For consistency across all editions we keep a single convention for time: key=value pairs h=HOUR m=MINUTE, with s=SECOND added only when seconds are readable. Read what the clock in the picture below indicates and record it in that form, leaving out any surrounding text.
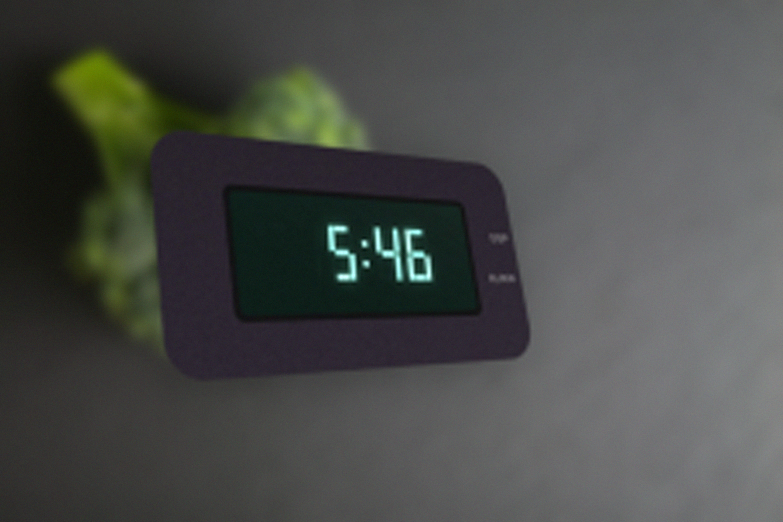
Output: h=5 m=46
